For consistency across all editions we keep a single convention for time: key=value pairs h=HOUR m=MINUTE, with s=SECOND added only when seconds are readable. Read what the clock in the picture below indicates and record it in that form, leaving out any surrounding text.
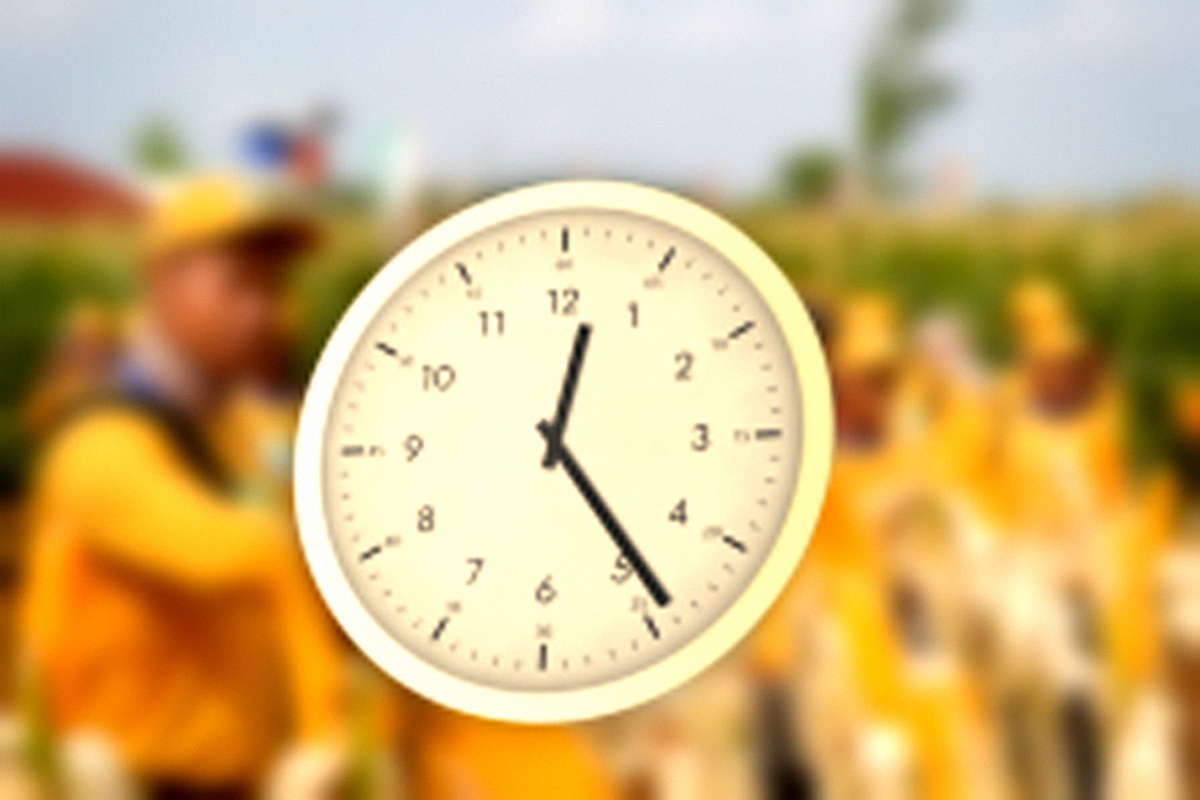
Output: h=12 m=24
